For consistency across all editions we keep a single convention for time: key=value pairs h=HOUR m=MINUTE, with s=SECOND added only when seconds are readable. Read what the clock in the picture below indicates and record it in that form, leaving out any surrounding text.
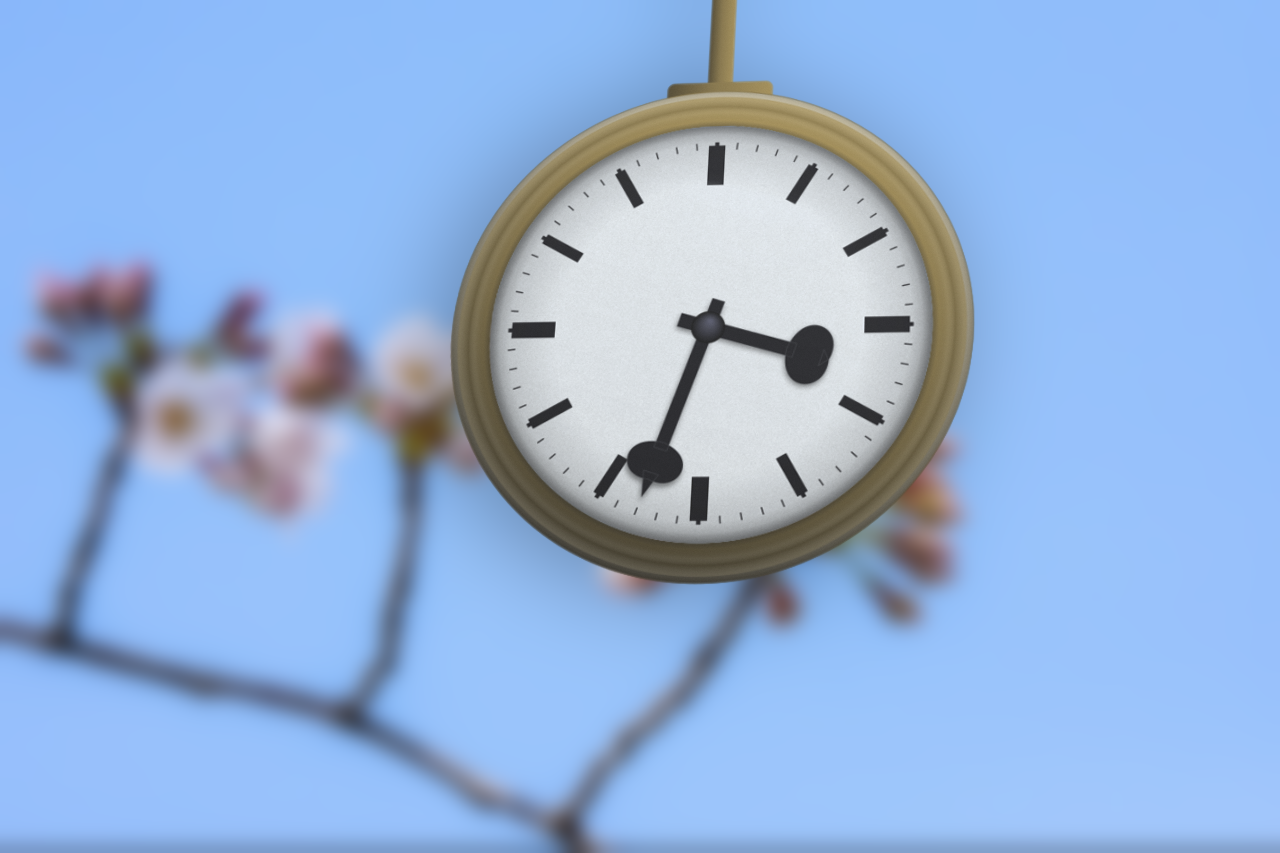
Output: h=3 m=33
